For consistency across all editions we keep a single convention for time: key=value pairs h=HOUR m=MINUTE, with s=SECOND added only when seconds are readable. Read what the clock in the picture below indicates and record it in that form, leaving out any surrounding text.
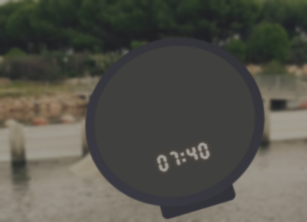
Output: h=7 m=40
